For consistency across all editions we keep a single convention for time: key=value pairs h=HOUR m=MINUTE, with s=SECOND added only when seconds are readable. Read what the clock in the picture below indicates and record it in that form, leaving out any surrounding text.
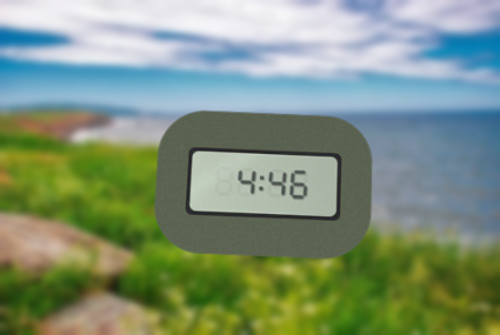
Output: h=4 m=46
